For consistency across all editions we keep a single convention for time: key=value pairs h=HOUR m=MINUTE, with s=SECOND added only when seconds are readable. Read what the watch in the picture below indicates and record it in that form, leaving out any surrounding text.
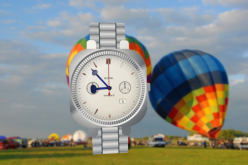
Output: h=8 m=53
